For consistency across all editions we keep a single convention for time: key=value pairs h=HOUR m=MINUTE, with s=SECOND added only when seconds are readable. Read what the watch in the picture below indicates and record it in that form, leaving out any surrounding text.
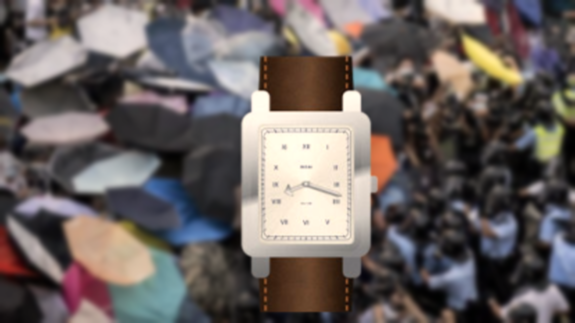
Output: h=8 m=18
